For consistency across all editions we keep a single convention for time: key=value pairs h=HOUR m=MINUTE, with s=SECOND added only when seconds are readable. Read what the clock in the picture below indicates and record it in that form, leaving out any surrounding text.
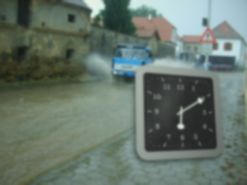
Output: h=6 m=10
